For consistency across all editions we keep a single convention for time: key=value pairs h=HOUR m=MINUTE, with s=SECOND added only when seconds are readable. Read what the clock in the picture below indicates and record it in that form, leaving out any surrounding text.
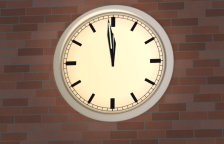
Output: h=11 m=59
